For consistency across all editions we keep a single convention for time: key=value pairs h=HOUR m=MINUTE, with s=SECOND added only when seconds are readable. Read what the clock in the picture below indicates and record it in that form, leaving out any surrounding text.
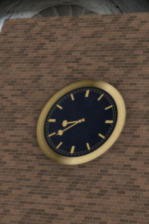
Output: h=8 m=39
